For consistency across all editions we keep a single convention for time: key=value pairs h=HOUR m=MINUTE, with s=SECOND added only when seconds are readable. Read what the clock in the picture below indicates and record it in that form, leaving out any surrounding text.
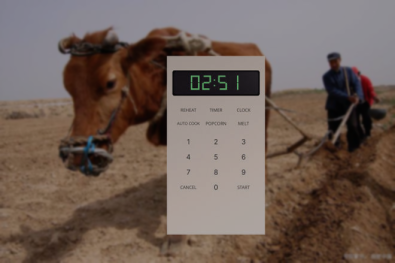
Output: h=2 m=51
